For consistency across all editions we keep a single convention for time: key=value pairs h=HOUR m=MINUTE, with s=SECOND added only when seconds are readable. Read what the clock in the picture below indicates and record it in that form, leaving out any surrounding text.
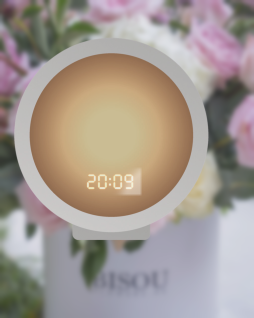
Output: h=20 m=9
